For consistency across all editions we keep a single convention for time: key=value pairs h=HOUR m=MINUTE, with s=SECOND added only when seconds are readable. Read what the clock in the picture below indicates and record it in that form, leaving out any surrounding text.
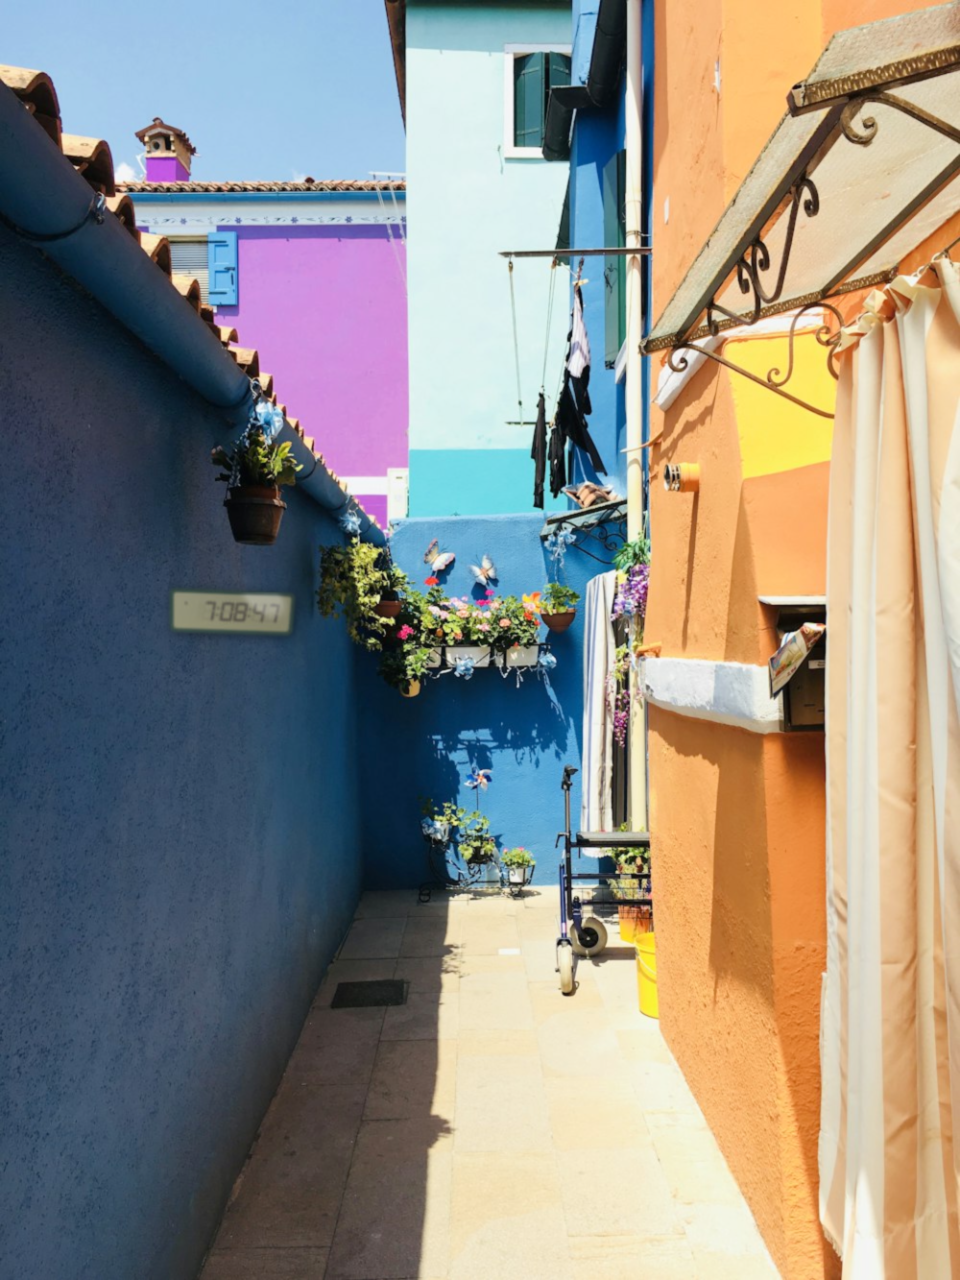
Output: h=7 m=8 s=47
